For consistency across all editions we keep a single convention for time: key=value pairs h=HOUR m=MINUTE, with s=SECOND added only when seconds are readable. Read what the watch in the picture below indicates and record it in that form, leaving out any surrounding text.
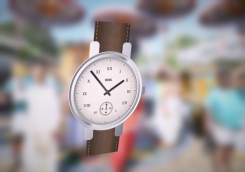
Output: h=1 m=53
